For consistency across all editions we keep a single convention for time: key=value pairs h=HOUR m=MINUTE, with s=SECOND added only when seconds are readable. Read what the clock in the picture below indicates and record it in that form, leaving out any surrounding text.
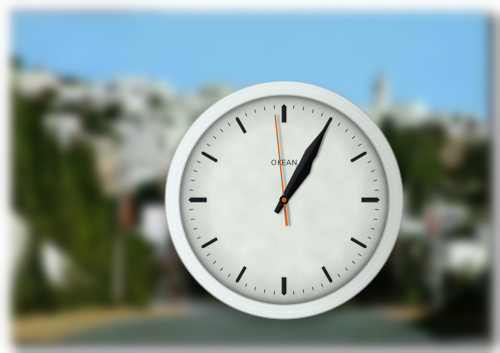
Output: h=1 m=4 s=59
